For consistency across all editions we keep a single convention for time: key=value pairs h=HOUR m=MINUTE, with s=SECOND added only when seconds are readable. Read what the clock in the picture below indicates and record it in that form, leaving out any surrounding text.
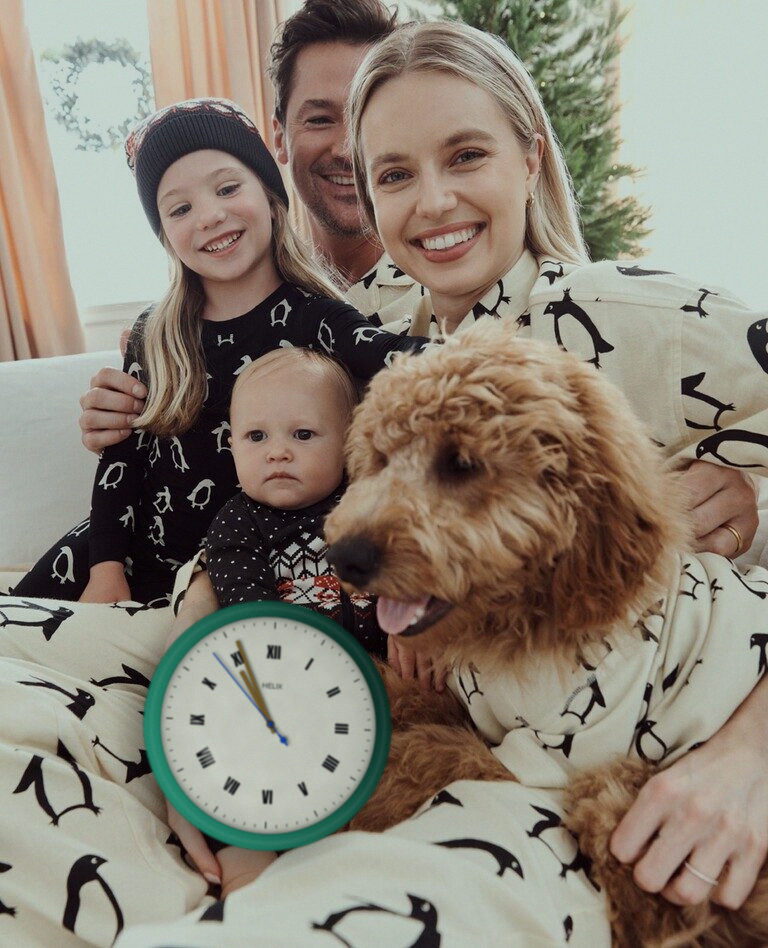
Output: h=10 m=55 s=53
